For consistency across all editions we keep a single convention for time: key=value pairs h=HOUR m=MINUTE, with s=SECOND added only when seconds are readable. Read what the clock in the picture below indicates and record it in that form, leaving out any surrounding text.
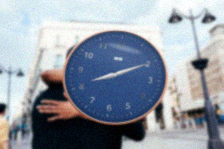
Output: h=8 m=10
